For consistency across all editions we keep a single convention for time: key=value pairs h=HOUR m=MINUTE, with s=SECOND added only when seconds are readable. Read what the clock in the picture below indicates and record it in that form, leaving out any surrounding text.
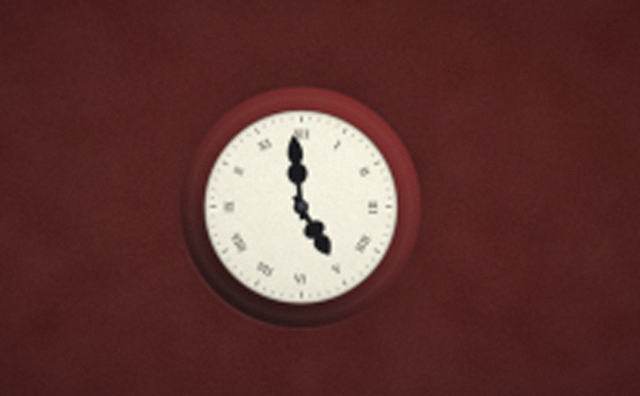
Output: h=4 m=59
